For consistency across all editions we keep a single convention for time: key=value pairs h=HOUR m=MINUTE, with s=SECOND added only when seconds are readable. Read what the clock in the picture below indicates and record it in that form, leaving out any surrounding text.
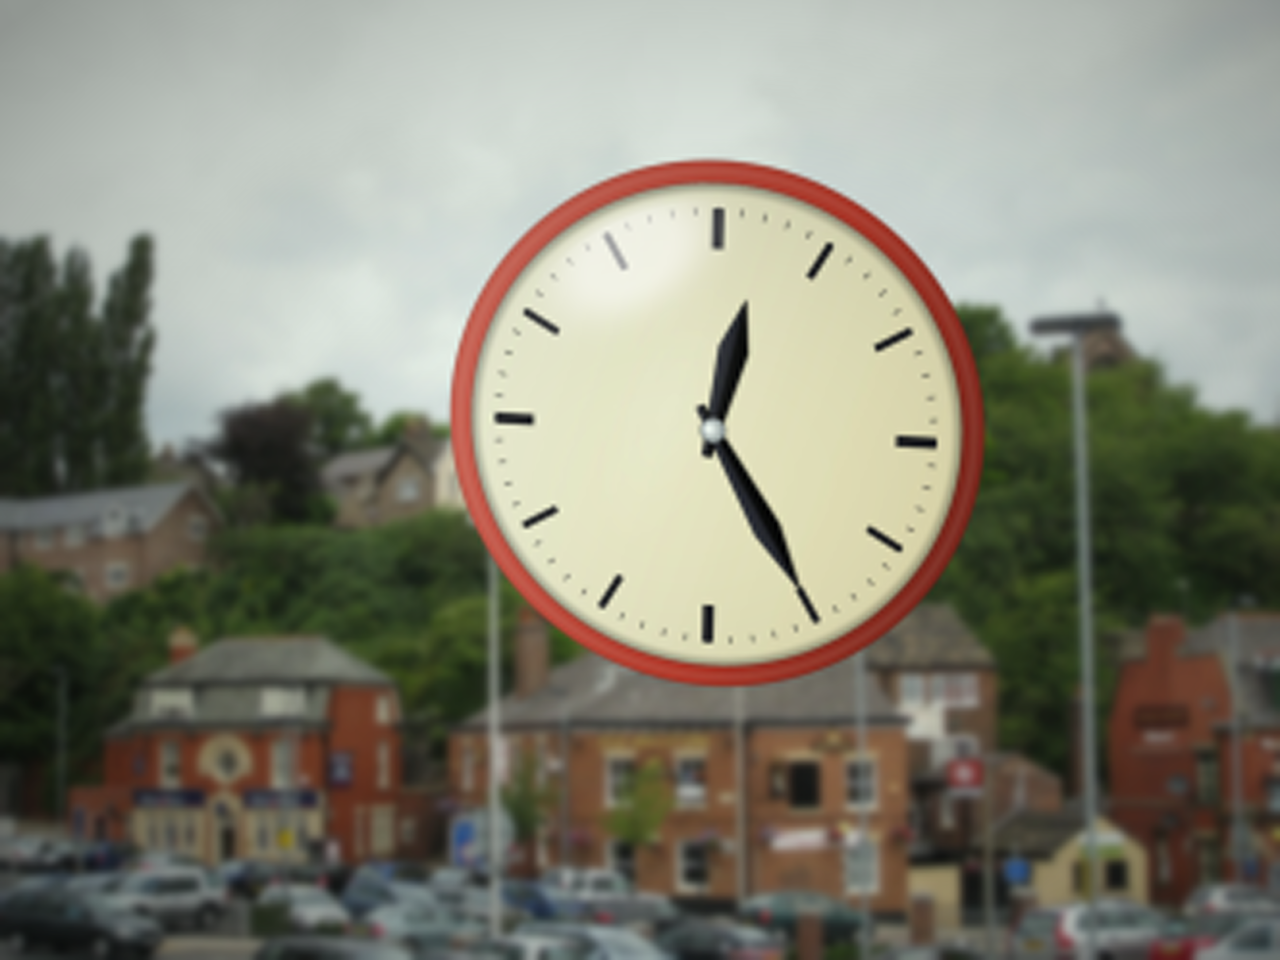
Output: h=12 m=25
